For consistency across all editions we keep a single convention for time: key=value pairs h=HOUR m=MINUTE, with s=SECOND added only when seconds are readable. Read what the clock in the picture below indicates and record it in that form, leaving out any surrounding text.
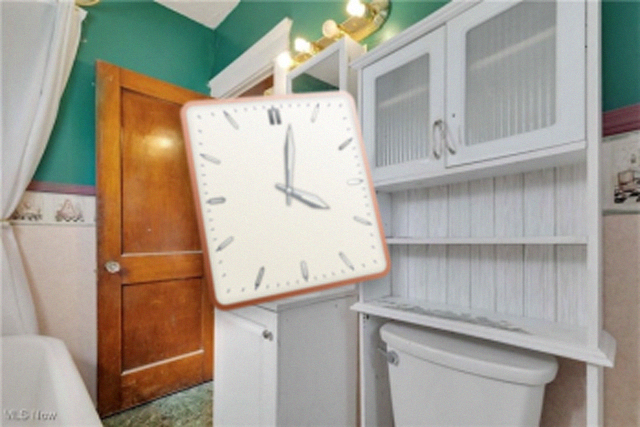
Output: h=4 m=2
